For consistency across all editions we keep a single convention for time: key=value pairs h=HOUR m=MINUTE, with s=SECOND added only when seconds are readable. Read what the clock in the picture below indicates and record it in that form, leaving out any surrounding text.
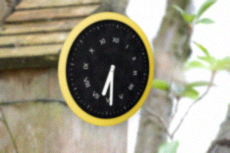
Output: h=6 m=29
